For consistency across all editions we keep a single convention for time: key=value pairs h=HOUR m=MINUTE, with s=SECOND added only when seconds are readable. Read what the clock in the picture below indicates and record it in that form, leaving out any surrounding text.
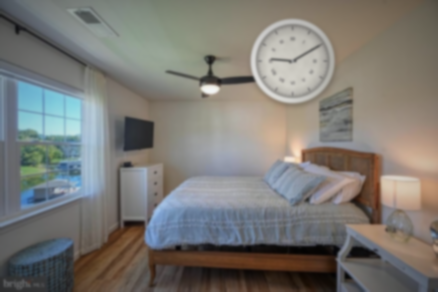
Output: h=9 m=10
